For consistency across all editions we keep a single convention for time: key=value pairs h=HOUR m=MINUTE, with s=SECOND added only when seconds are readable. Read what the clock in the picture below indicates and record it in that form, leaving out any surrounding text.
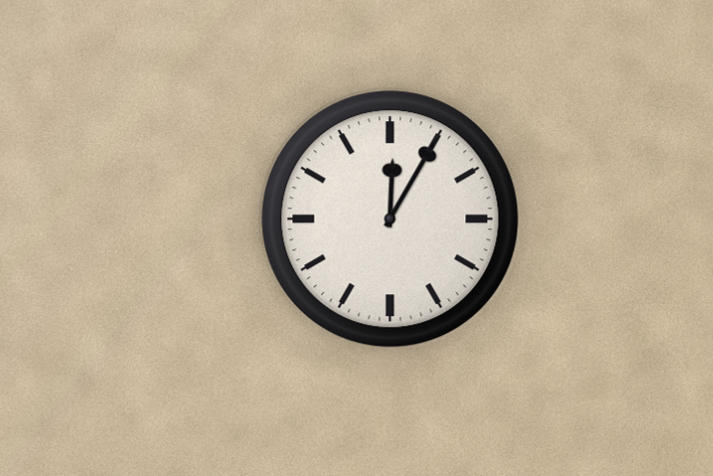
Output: h=12 m=5
